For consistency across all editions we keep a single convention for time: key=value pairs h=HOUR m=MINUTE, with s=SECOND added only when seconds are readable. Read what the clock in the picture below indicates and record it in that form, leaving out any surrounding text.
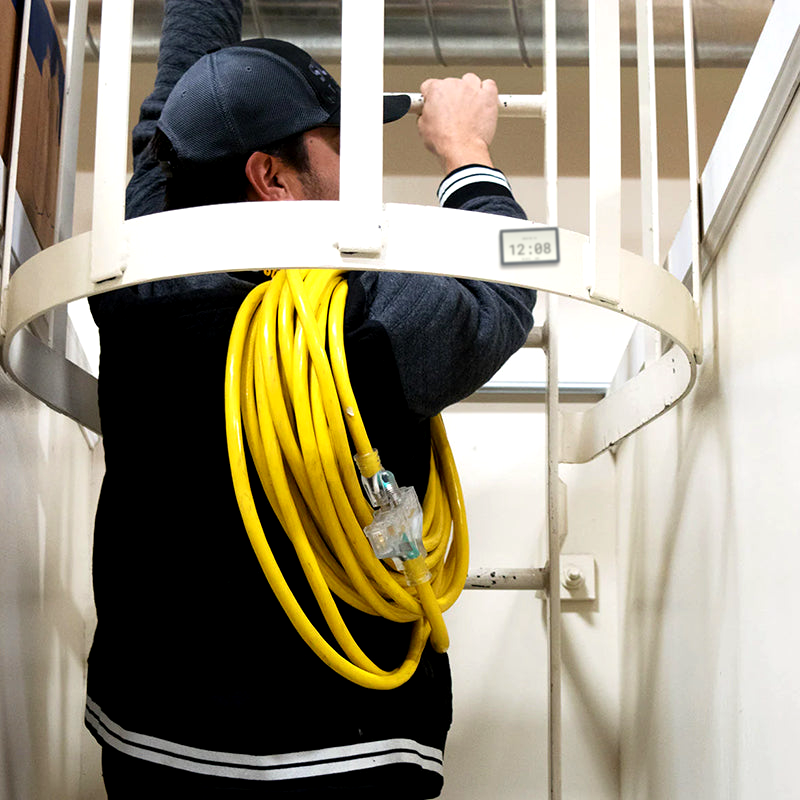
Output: h=12 m=8
